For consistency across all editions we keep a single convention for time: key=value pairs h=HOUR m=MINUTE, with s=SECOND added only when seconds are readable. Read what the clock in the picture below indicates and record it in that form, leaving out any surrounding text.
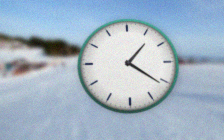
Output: h=1 m=21
